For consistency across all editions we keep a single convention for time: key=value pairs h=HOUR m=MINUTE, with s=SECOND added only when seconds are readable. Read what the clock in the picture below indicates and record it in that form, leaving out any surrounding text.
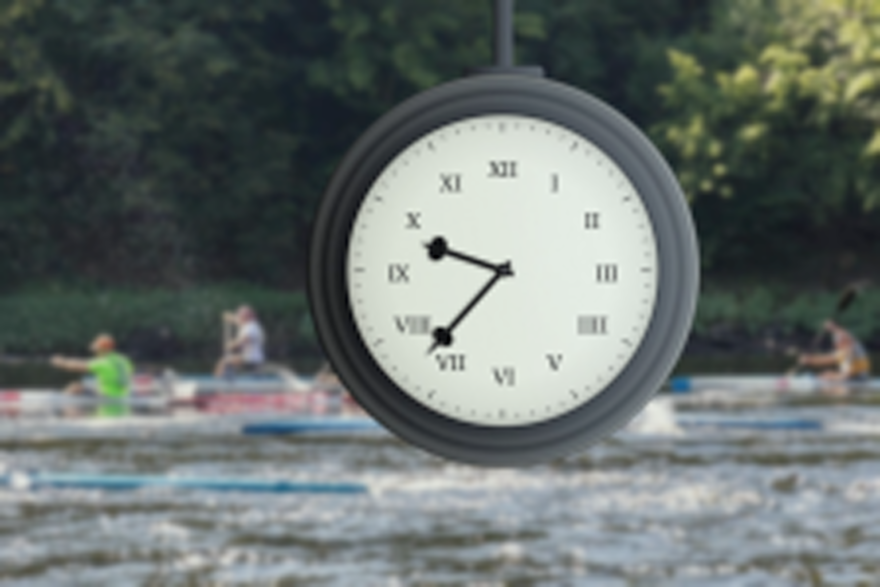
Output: h=9 m=37
